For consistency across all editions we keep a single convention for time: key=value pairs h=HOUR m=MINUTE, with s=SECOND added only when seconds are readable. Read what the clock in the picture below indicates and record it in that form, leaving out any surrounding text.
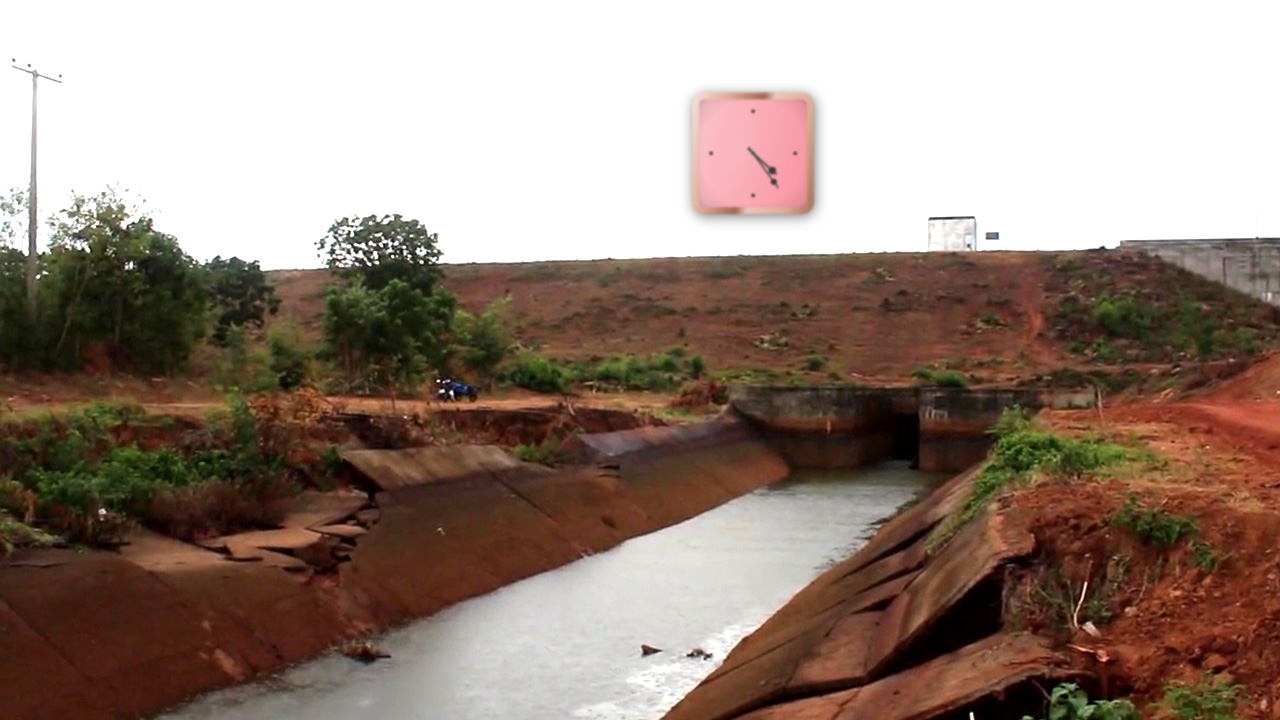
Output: h=4 m=24
